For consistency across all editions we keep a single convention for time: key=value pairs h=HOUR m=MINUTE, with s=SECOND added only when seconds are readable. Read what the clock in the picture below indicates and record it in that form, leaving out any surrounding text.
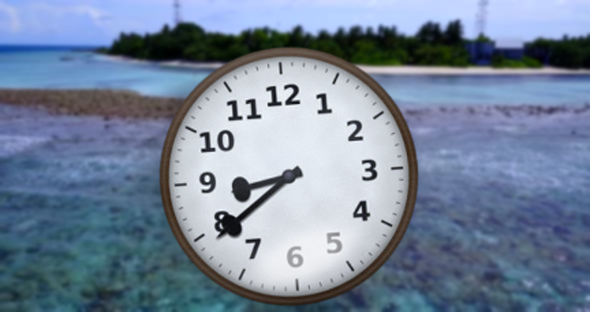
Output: h=8 m=39
